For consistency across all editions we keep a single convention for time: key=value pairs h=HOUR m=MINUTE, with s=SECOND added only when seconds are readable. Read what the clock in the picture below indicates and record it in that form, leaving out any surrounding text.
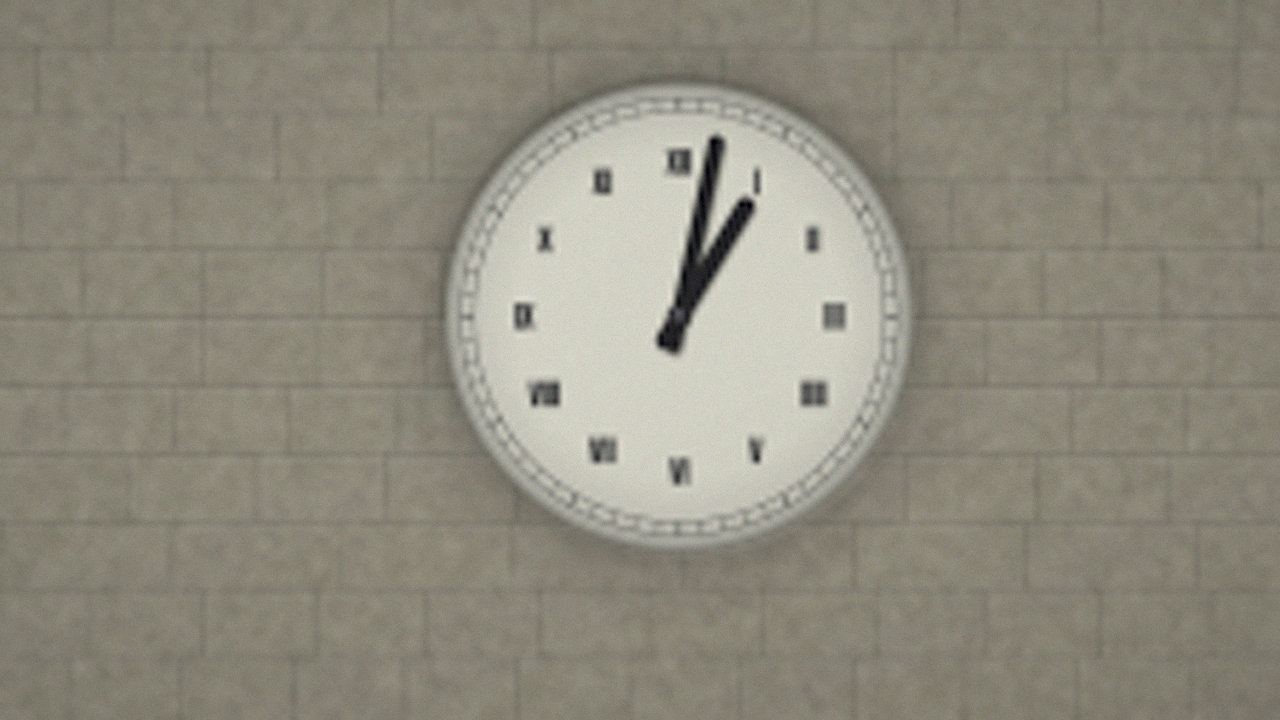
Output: h=1 m=2
